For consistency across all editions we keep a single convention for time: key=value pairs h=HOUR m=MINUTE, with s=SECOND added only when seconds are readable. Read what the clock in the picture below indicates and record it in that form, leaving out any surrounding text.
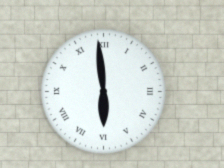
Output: h=5 m=59
